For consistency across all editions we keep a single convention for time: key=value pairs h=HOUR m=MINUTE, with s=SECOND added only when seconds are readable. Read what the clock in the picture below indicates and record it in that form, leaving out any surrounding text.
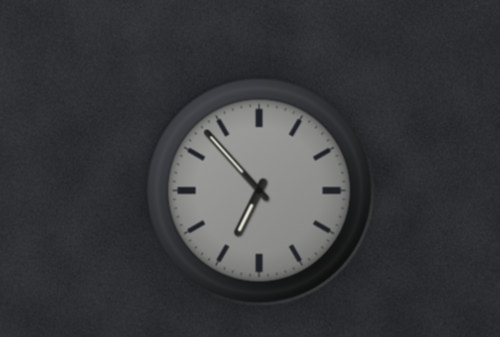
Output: h=6 m=53
